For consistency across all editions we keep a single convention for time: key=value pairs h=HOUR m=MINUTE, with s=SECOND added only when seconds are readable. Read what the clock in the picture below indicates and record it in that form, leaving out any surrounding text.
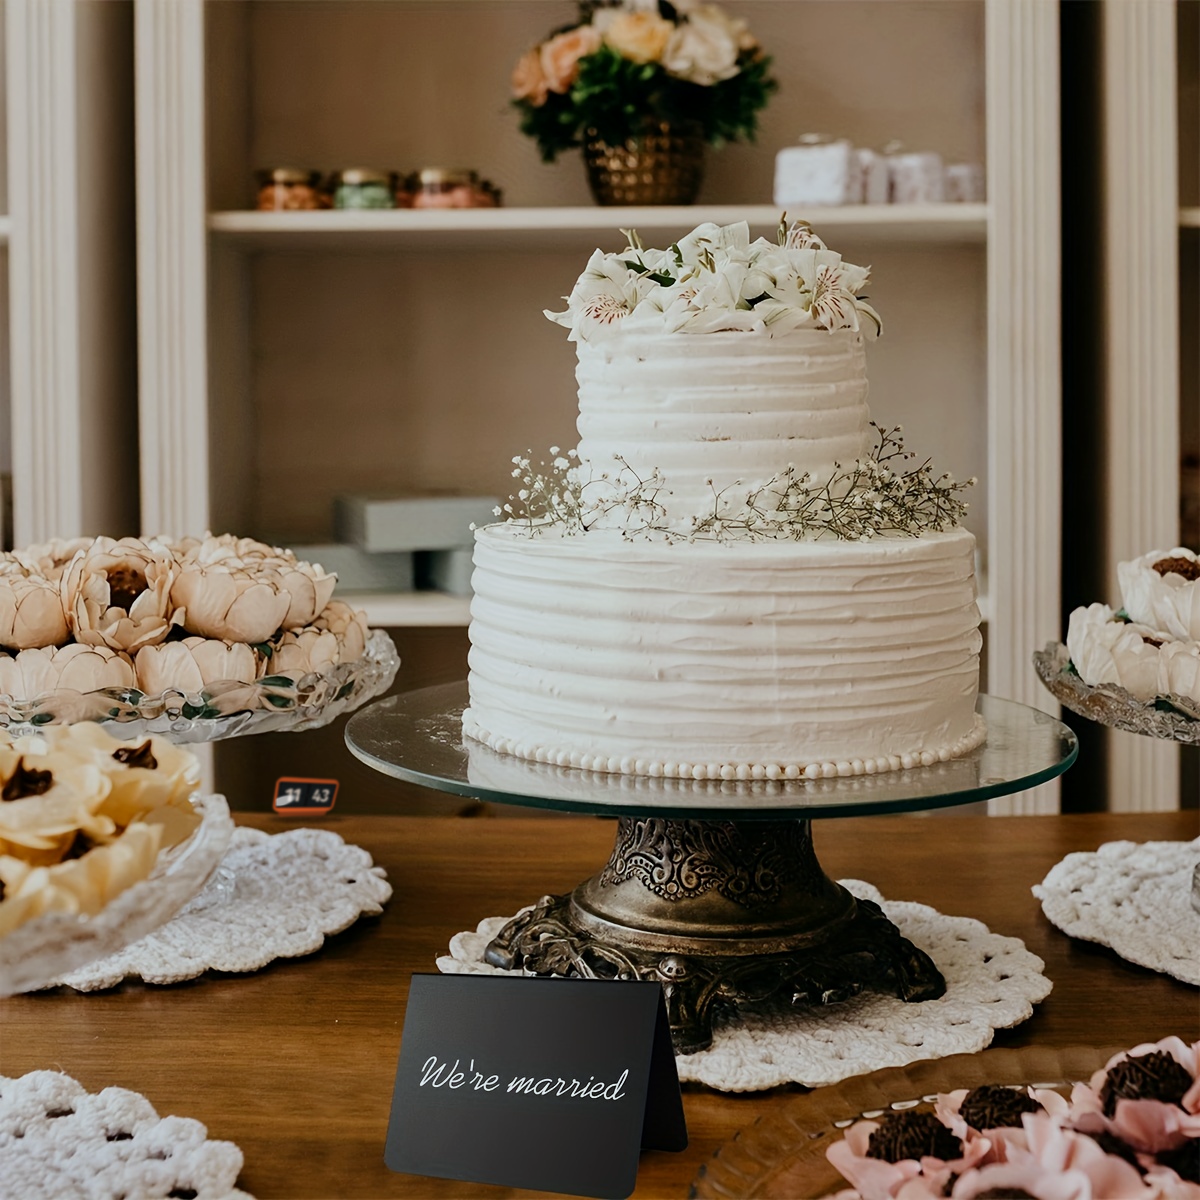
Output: h=11 m=43
